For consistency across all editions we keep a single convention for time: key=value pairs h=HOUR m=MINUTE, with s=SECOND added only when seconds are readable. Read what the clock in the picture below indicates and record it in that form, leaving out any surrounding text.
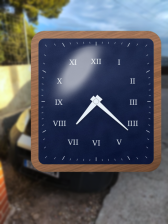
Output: h=7 m=22
